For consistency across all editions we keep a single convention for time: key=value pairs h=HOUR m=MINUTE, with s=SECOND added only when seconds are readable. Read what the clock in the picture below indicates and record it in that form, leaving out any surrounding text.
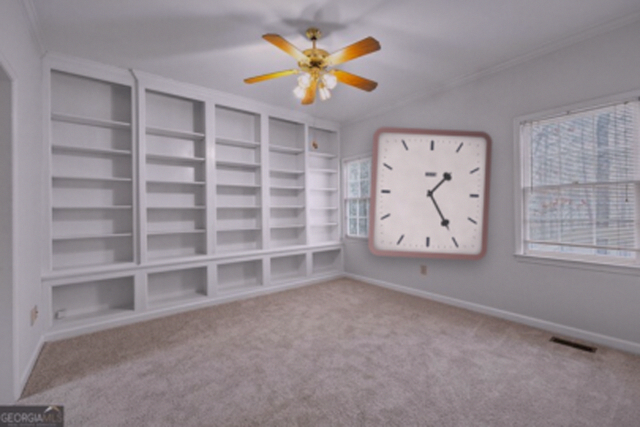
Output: h=1 m=25
